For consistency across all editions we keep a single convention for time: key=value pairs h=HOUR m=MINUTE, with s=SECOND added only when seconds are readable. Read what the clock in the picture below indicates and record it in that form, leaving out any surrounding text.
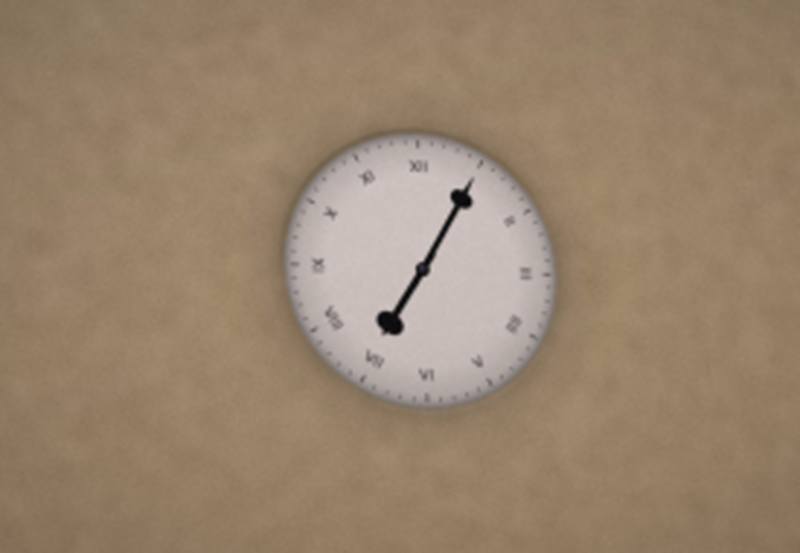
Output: h=7 m=5
